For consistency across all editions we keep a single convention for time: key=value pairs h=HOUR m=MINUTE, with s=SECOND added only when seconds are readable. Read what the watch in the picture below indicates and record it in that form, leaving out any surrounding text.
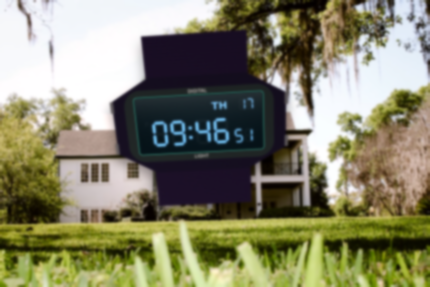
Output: h=9 m=46 s=51
